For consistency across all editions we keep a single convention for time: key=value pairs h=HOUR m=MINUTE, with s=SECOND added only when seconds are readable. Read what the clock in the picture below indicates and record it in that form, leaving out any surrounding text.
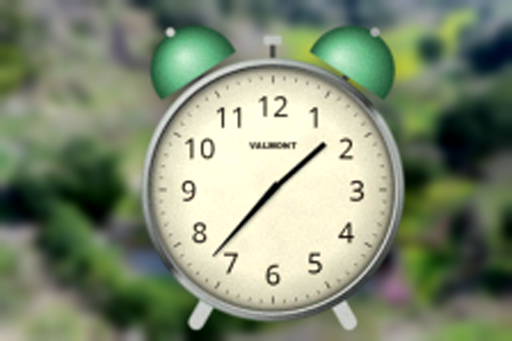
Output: h=1 m=37
